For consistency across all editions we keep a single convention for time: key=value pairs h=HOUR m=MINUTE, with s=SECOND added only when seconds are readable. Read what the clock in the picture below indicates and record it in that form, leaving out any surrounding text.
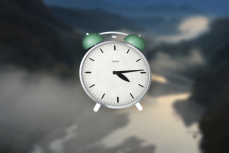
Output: h=4 m=14
